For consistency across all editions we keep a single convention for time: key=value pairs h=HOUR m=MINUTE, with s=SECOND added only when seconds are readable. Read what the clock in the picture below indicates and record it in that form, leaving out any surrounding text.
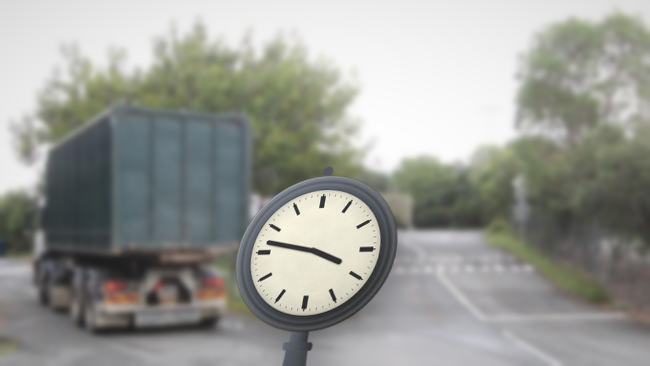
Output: h=3 m=47
